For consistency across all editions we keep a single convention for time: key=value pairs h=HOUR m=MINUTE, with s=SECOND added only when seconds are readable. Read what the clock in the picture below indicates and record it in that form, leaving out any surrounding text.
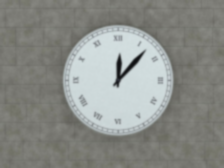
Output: h=12 m=7
